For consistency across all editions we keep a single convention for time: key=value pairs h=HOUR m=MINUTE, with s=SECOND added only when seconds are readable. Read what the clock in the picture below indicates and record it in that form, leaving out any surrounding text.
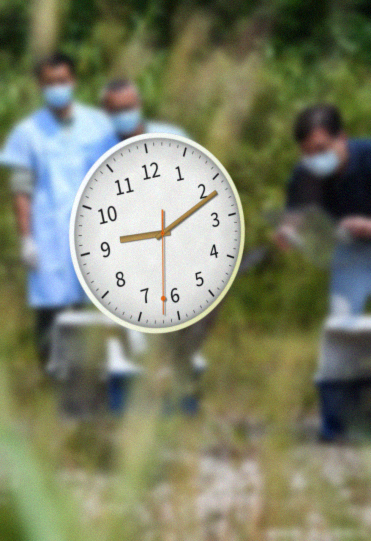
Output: h=9 m=11 s=32
